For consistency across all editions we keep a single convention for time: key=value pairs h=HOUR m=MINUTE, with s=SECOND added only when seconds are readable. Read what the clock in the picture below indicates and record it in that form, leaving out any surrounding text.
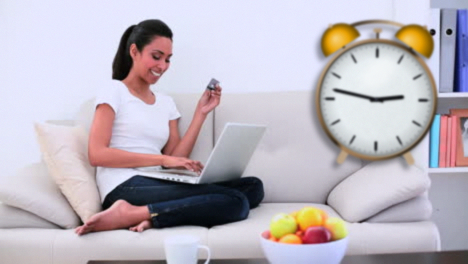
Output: h=2 m=47
